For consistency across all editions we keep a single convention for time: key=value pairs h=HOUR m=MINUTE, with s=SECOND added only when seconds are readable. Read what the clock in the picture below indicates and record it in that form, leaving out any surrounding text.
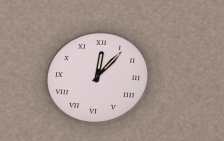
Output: h=12 m=6
